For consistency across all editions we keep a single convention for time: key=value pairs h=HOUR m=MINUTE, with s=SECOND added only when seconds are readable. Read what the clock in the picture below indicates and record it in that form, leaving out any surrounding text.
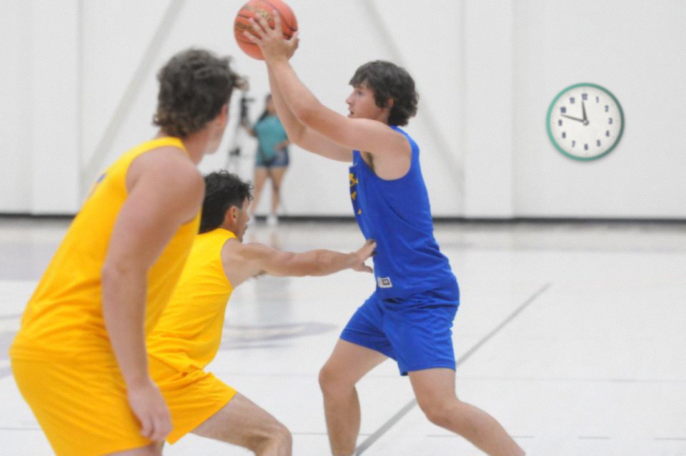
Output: h=11 m=48
